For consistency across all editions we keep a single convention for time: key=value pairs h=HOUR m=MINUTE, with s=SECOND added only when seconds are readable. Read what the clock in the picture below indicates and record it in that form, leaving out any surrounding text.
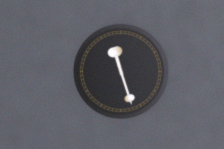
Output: h=11 m=27
